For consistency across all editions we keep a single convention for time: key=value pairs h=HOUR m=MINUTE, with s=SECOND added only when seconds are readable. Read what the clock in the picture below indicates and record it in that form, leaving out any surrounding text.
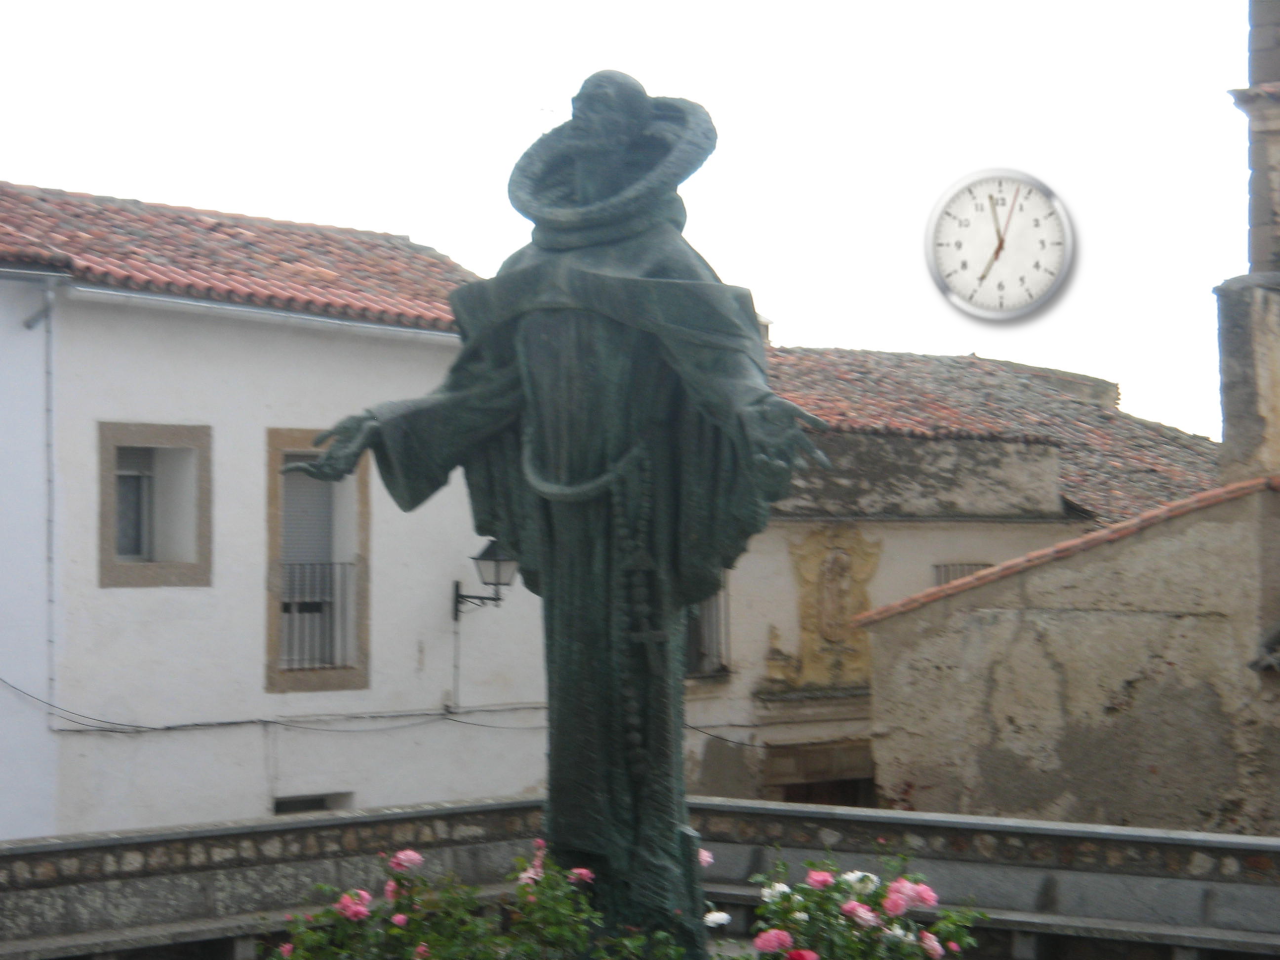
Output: h=6 m=58 s=3
